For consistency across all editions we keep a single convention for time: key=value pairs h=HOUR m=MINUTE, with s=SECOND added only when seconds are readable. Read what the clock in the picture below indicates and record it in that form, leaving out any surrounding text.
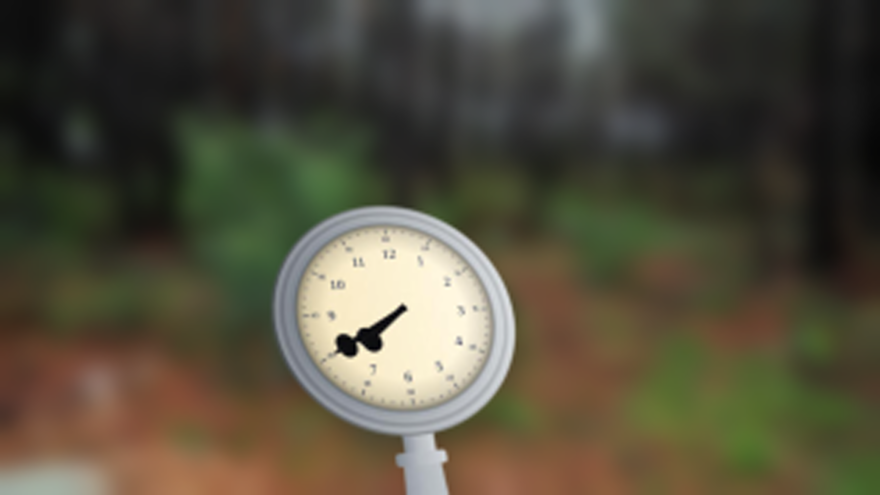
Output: h=7 m=40
